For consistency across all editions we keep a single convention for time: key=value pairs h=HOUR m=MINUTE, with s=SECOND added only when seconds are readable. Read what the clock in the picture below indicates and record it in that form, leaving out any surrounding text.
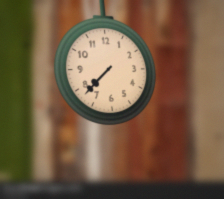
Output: h=7 m=38
